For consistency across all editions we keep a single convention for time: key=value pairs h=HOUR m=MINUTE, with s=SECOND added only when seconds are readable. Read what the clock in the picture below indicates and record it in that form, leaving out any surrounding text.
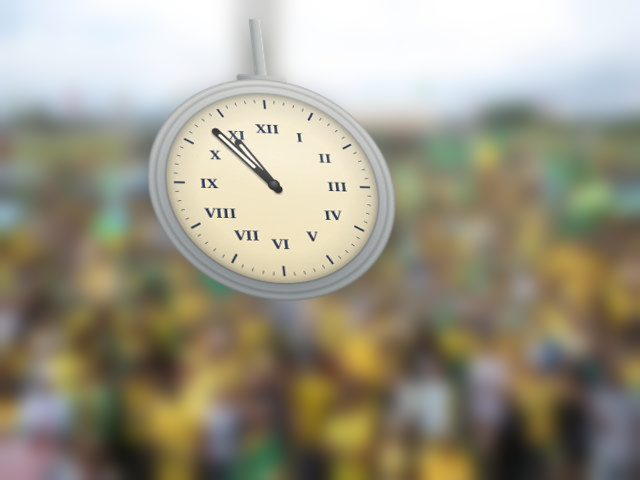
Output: h=10 m=53
